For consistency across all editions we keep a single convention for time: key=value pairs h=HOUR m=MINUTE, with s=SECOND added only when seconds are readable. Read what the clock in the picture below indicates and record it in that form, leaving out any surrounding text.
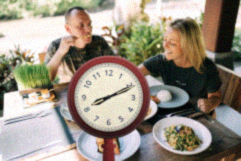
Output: h=8 m=11
